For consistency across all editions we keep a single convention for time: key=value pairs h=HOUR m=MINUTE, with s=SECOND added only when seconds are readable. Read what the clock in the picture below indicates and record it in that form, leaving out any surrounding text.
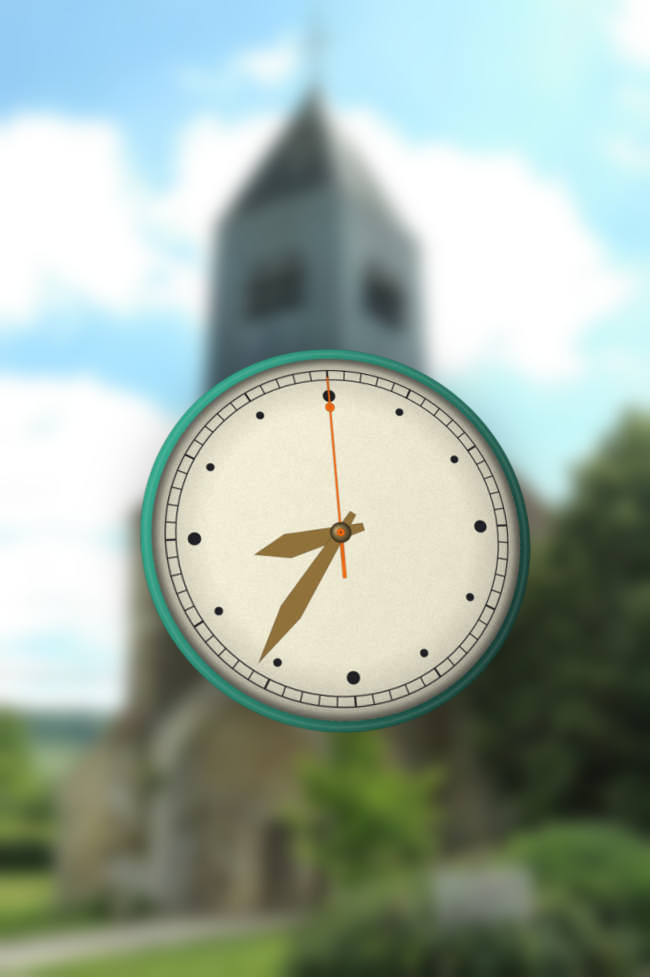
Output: h=8 m=36 s=0
